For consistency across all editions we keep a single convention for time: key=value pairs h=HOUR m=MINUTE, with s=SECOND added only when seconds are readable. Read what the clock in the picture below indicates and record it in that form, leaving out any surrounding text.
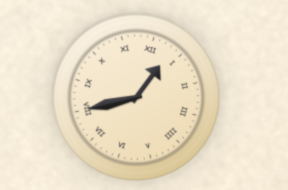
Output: h=12 m=40
